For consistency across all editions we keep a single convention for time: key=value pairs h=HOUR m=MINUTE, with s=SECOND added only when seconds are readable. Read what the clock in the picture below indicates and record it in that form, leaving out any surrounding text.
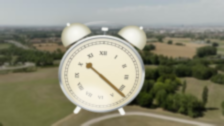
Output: h=10 m=22
